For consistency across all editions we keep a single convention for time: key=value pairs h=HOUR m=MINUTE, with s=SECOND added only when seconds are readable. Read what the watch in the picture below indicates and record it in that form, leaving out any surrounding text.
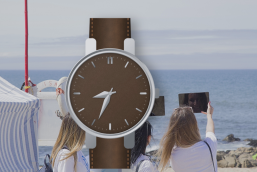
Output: h=8 m=34
